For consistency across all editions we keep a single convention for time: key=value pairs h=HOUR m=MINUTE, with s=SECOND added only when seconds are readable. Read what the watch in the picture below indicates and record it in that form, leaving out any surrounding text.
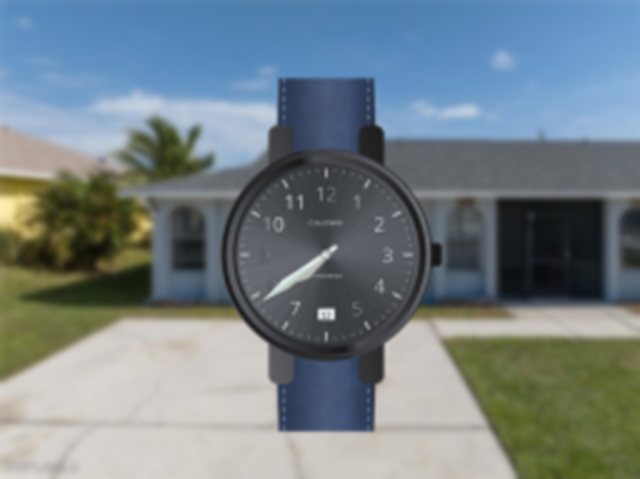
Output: h=7 m=39
